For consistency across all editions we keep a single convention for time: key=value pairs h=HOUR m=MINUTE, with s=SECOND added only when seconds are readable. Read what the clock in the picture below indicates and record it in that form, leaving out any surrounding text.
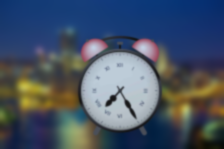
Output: h=7 m=25
